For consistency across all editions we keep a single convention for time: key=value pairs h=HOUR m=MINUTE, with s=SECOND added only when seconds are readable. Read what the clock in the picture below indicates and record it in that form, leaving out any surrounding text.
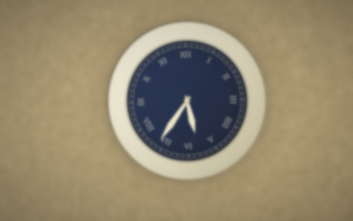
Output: h=5 m=36
